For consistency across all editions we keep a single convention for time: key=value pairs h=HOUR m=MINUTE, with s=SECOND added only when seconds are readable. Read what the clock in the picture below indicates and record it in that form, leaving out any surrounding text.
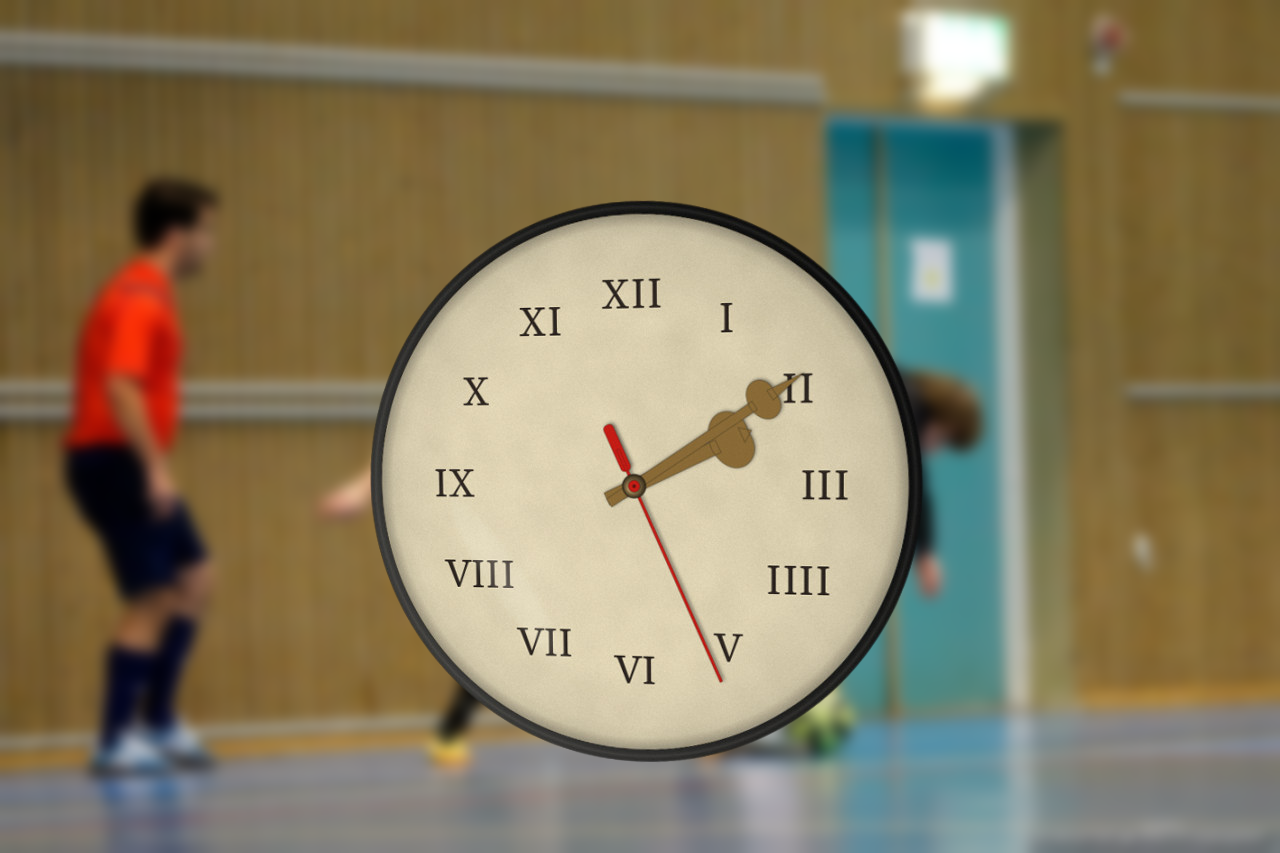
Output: h=2 m=9 s=26
